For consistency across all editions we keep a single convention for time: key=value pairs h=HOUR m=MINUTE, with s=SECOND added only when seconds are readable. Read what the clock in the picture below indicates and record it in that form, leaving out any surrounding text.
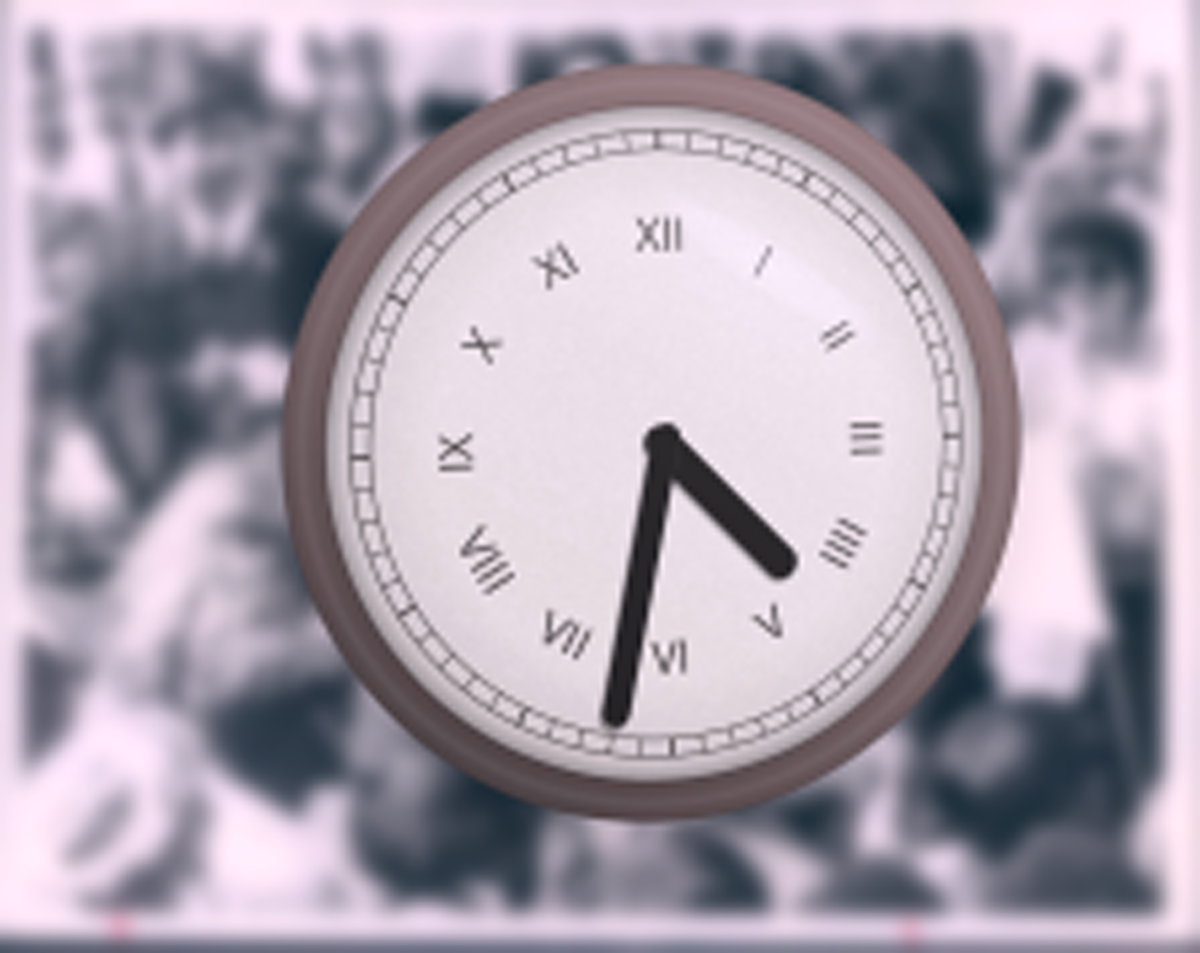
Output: h=4 m=32
